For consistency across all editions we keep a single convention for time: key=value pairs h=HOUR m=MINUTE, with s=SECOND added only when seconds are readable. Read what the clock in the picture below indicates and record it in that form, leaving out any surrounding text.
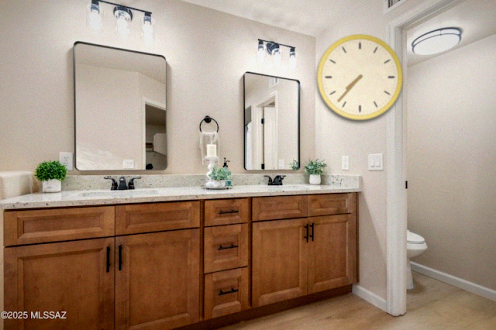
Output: h=7 m=37
